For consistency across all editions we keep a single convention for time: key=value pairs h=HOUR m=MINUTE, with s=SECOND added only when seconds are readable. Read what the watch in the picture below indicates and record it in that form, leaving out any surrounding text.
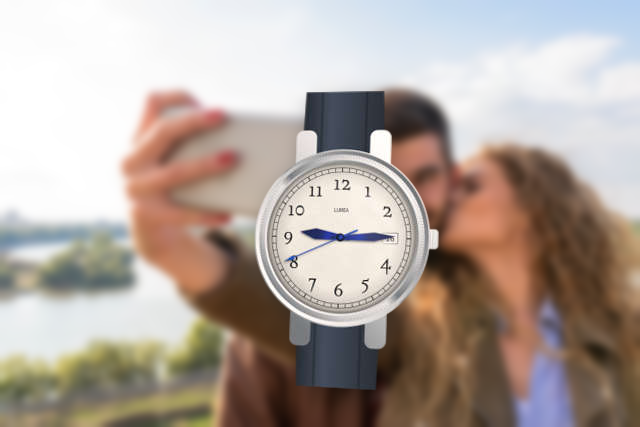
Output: h=9 m=14 s=41
